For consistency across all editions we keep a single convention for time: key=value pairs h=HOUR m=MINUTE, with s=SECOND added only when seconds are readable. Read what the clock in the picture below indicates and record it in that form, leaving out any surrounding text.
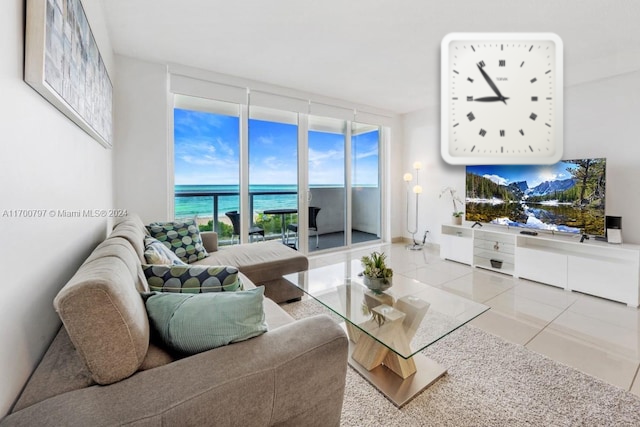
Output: h=8 m=54
